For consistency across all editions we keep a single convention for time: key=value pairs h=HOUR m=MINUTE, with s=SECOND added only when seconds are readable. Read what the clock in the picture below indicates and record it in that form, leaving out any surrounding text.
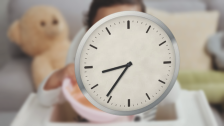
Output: h=8 m=36
